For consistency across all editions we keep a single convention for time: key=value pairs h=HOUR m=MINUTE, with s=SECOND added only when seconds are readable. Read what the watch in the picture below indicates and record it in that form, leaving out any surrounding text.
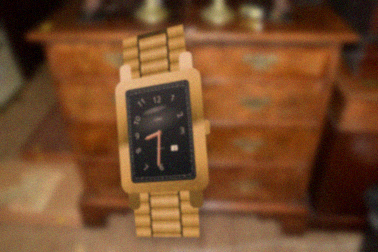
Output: h=8 m=31
